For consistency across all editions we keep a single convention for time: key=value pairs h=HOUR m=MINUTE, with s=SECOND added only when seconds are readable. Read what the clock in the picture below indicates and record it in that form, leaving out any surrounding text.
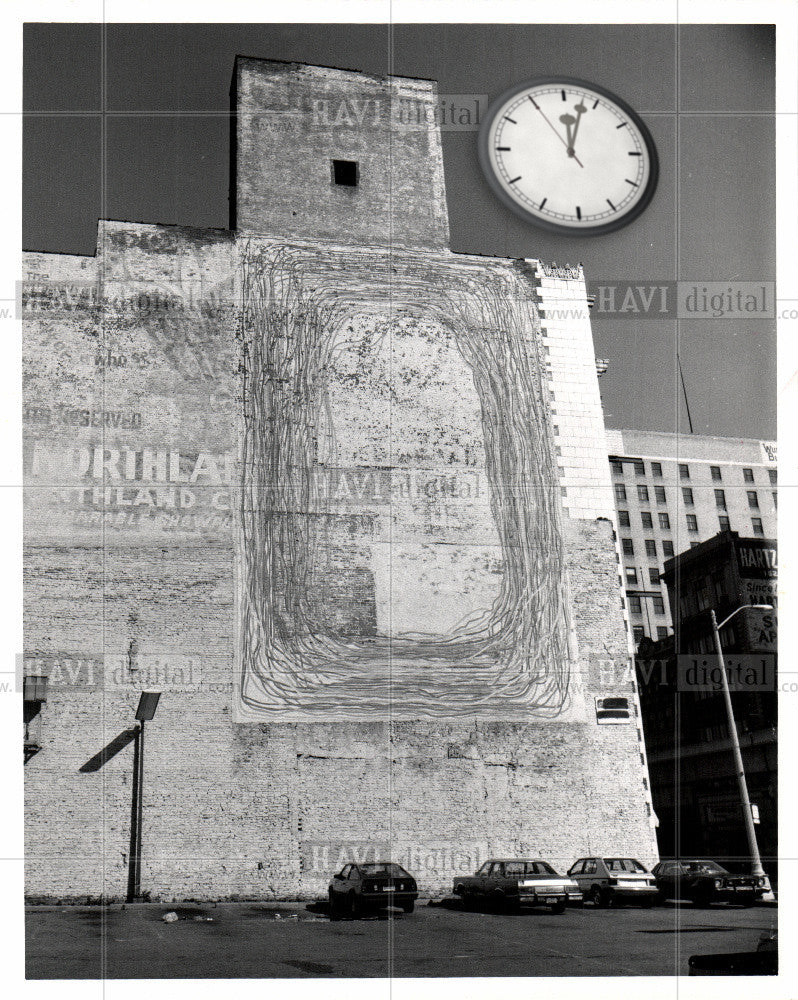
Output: h=12 m=2 s=55
